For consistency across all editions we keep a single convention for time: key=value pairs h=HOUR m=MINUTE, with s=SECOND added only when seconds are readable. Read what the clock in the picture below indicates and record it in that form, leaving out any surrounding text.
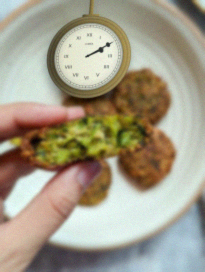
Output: h=2 m=10
